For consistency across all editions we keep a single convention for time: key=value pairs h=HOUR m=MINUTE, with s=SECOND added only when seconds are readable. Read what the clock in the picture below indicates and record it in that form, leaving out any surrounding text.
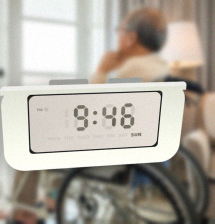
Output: h=9 m=46
